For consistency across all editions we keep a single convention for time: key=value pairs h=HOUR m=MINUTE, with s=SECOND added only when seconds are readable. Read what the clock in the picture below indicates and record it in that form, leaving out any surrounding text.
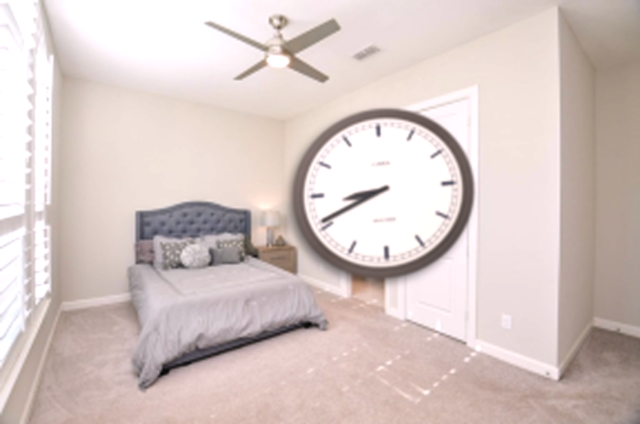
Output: h=8 m=41
